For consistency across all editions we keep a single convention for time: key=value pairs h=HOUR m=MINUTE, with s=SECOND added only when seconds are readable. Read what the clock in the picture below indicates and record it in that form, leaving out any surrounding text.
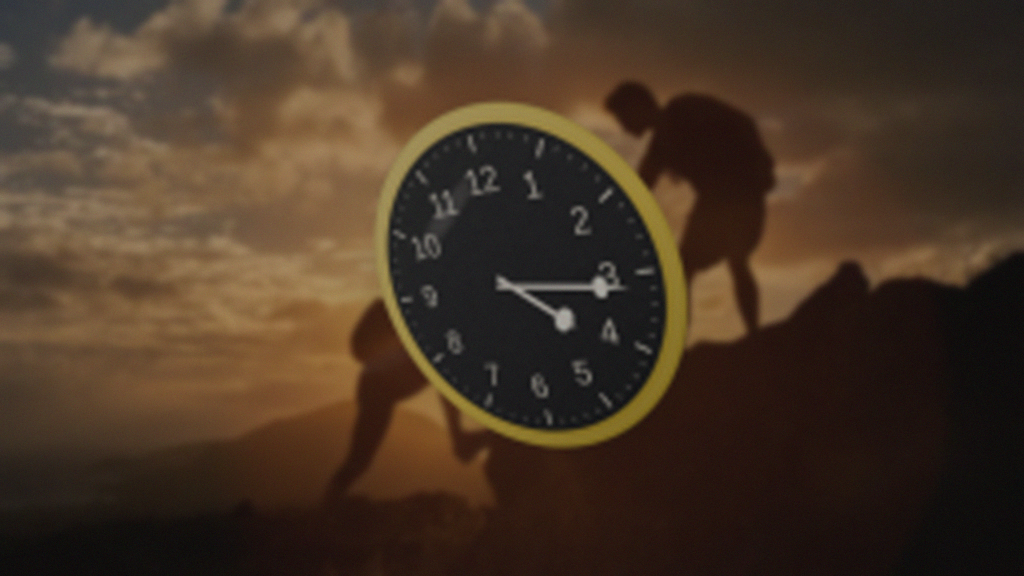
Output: h=4 m=16
